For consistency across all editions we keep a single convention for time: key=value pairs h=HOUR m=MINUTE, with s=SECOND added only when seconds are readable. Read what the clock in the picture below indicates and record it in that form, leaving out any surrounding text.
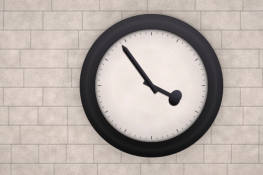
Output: h=3 m=54
